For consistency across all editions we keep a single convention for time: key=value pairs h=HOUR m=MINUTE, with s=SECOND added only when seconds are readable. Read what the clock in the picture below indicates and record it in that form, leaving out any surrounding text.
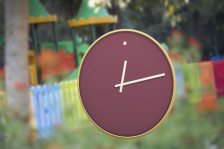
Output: h=12 m=12
